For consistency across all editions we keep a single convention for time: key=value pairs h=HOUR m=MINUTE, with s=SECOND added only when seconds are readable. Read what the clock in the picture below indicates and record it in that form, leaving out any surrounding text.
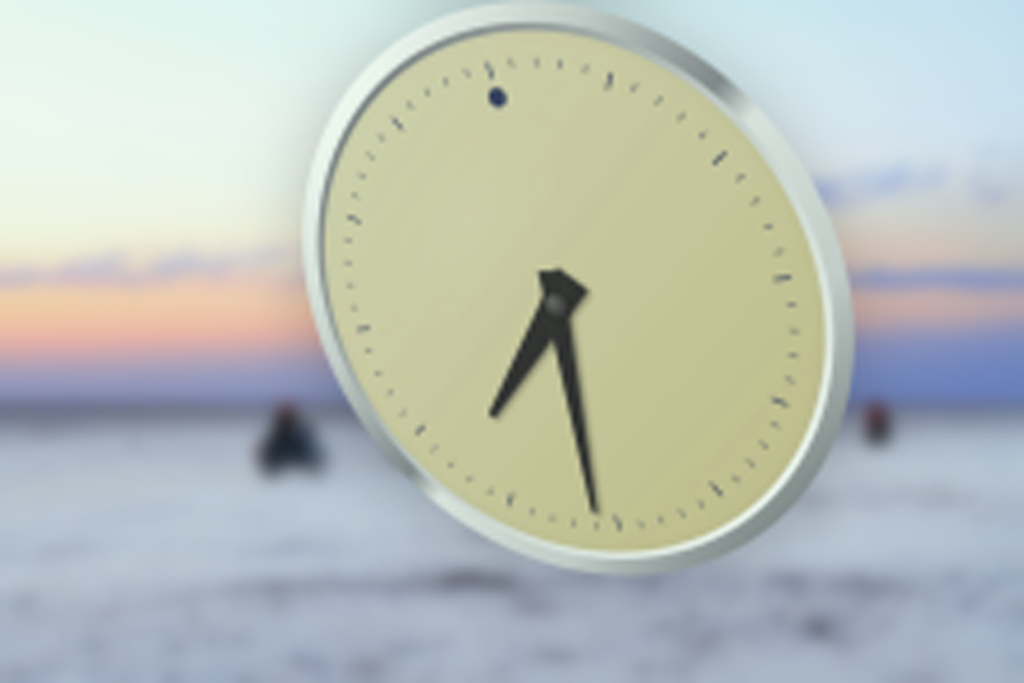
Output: h=7 m=31
